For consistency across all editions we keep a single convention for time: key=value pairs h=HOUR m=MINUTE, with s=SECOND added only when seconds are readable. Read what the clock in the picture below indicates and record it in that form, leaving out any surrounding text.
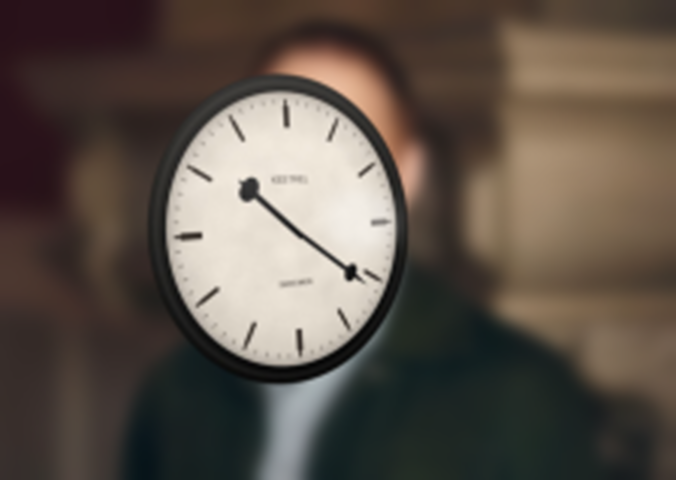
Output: h=10 m=21
